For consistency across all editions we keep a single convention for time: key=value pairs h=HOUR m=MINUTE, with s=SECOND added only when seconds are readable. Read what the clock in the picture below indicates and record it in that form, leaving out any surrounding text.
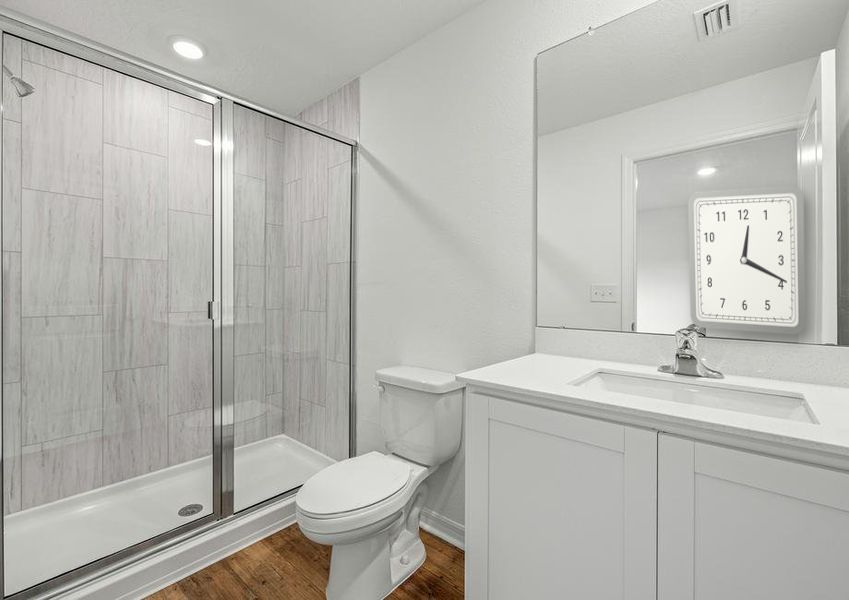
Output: h=12 m=19
